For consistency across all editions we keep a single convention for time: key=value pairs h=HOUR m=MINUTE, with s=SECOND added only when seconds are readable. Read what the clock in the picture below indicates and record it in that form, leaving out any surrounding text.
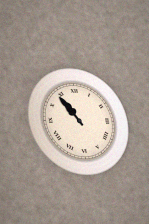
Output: h=10 m=54
